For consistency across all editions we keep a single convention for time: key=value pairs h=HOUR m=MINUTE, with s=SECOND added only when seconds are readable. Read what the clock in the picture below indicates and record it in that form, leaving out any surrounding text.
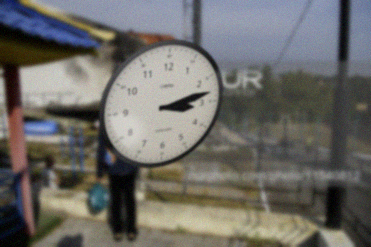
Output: h=3 m=13
